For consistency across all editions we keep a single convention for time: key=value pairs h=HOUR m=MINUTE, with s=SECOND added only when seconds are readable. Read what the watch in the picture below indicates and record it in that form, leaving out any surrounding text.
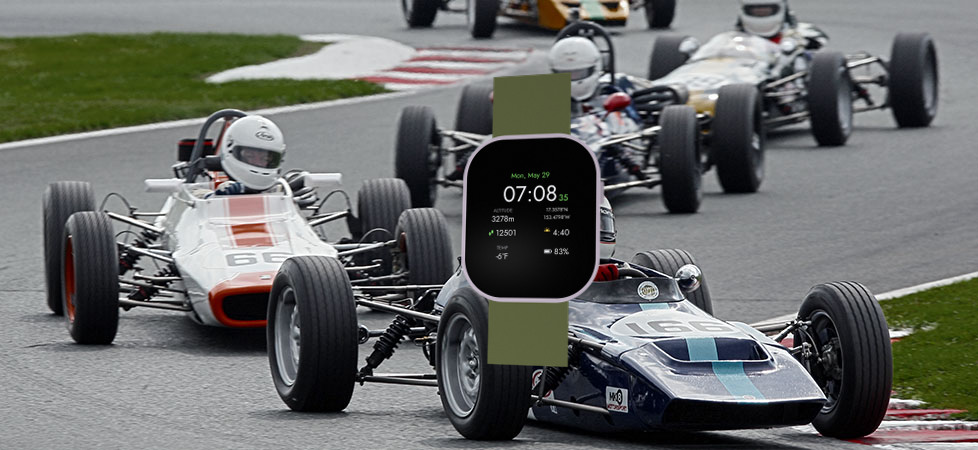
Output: h=7 m=8 s=35
